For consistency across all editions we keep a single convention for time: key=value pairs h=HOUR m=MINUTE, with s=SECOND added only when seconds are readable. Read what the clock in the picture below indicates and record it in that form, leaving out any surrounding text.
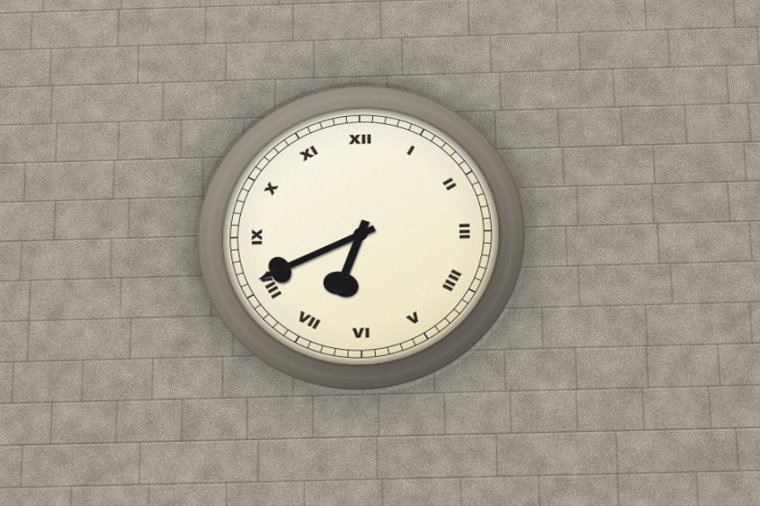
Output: h=6 m=41
